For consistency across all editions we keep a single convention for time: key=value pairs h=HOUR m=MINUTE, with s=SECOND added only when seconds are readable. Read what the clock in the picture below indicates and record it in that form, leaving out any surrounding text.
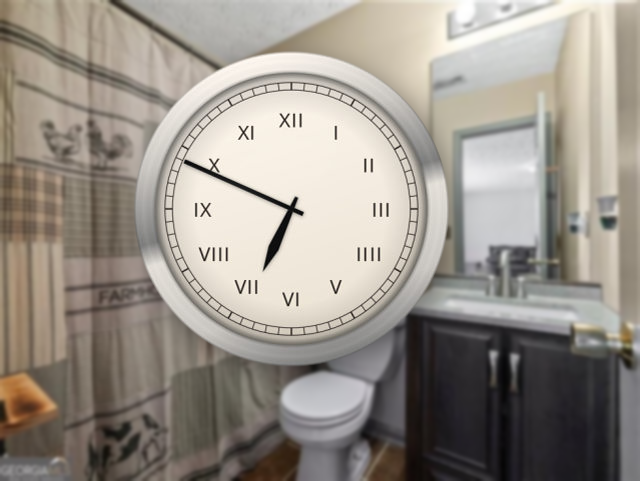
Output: h=6 m=49
